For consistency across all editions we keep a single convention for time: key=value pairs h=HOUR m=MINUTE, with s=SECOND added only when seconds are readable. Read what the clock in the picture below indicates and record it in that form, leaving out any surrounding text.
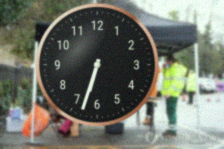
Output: h=6 m=33
